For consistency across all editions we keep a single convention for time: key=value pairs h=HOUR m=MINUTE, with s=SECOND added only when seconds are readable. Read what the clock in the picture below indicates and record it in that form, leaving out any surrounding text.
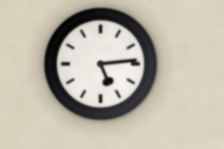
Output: h=5 m=14
